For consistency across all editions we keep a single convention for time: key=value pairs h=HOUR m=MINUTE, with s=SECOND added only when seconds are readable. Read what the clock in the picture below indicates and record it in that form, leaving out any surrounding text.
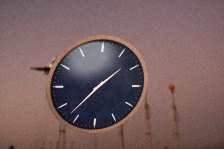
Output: h=1 m=37
